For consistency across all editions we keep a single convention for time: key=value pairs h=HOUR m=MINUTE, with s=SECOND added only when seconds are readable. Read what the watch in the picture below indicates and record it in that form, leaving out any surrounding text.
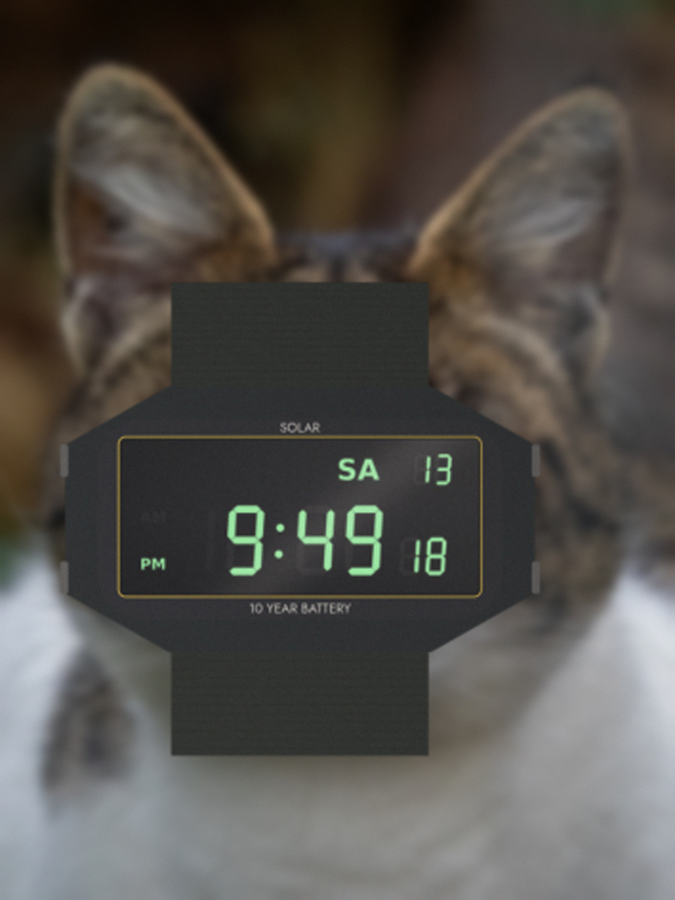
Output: h=9 m=49 s=18
